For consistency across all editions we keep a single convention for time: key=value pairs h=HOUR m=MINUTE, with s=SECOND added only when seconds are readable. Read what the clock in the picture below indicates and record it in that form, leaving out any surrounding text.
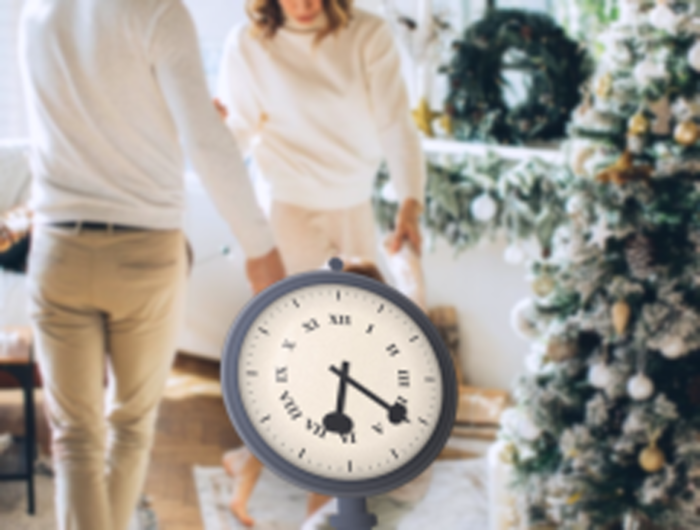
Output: h=6 m=21
